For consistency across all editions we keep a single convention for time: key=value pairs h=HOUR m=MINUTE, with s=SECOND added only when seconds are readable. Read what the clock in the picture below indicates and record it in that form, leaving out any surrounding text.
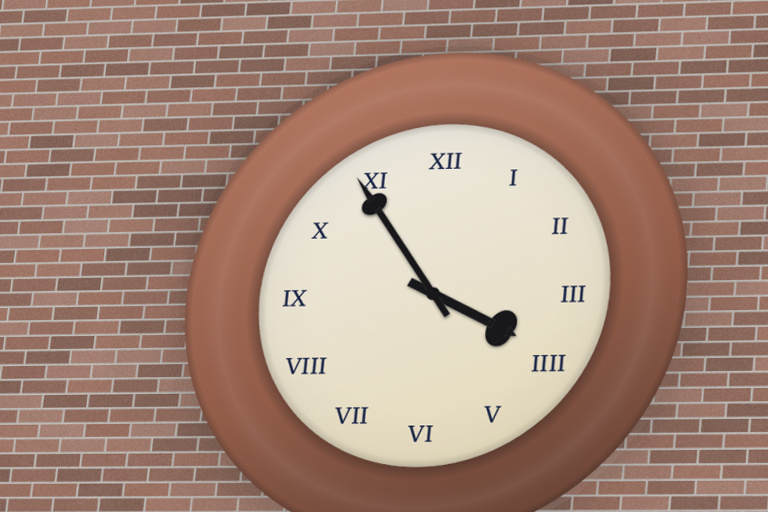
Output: h=3 m=54
